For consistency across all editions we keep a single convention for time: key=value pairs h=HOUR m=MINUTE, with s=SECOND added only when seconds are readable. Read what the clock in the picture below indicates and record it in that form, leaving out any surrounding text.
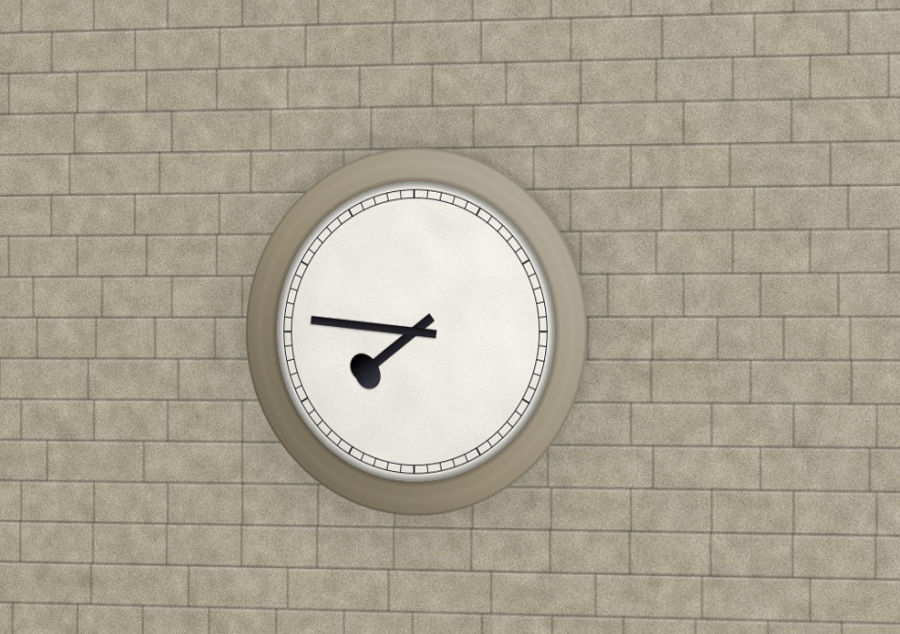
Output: h=7 m=46
